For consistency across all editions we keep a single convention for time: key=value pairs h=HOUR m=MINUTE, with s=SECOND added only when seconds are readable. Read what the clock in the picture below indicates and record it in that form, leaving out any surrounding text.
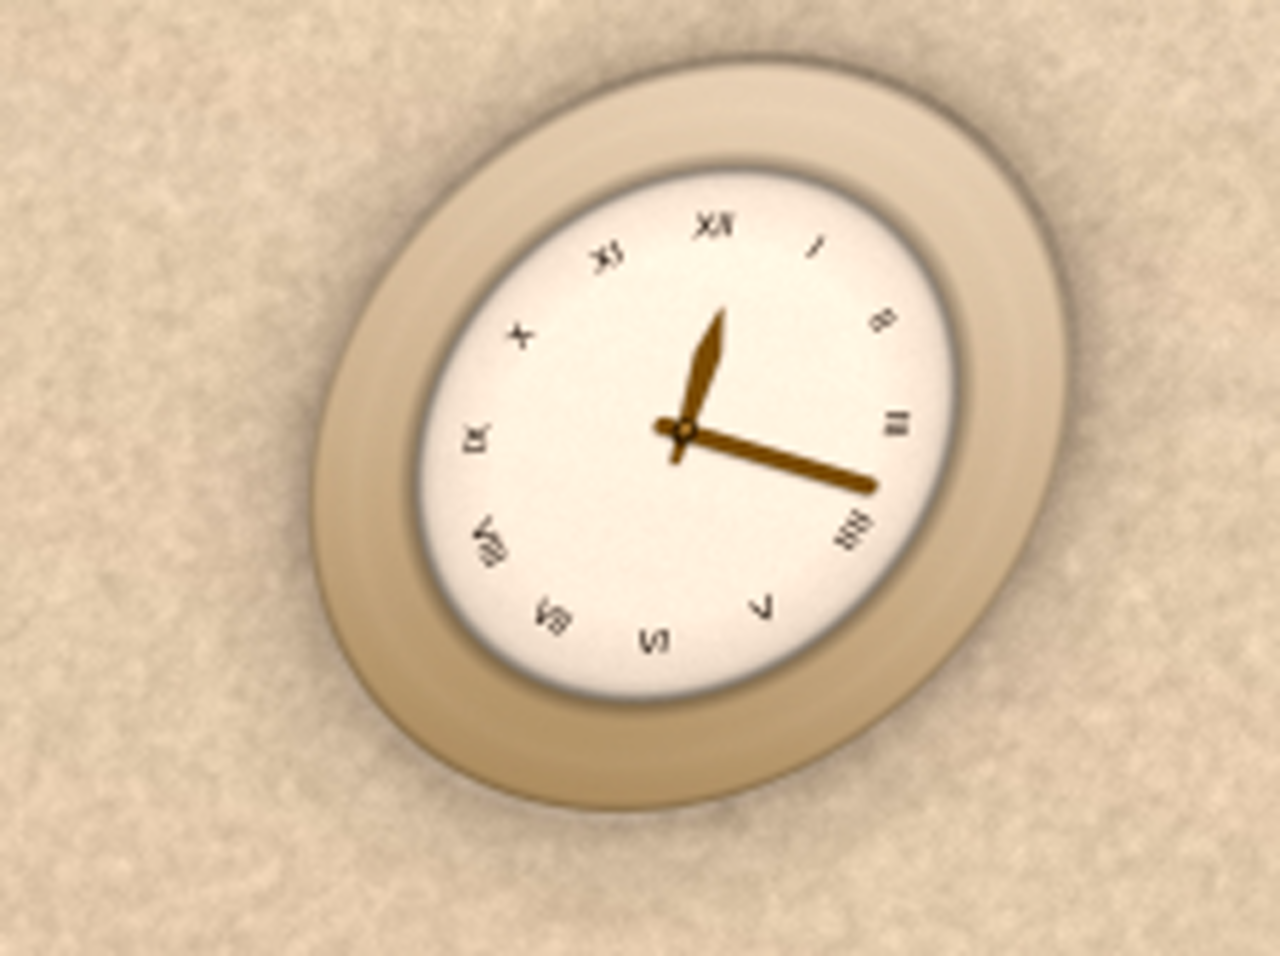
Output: h=12 m=18
